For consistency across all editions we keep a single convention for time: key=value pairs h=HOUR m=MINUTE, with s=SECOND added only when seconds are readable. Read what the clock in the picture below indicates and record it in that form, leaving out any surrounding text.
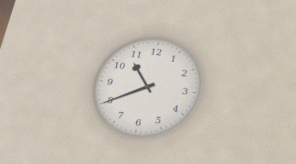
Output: h=10 m=40
